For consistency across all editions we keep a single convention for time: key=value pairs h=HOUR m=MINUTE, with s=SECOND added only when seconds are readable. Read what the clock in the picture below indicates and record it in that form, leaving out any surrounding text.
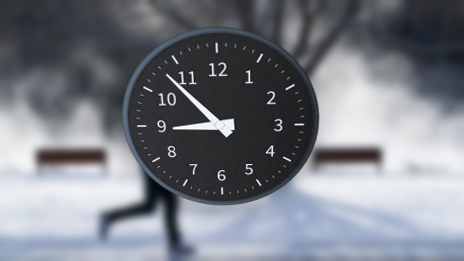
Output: h=8 m=53
